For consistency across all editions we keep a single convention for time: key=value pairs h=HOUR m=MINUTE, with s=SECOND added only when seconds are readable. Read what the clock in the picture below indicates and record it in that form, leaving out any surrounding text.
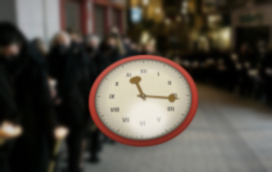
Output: h=11 m=16
